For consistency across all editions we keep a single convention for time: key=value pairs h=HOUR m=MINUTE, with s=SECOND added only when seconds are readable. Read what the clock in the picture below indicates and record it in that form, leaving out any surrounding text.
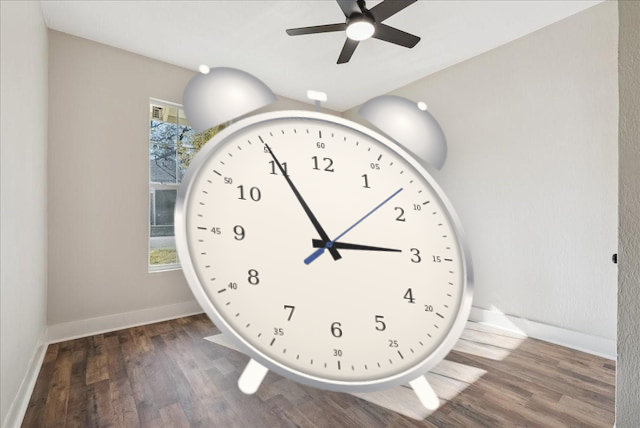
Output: h=2 m=55 s=8
